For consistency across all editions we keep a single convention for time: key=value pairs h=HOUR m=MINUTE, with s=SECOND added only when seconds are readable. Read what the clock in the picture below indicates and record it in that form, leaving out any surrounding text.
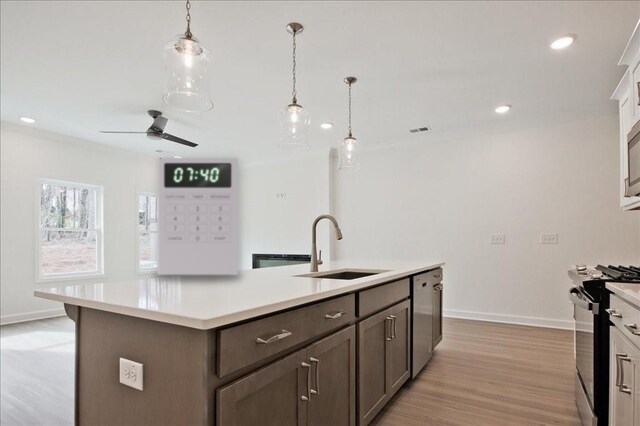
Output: h=7 m=40
